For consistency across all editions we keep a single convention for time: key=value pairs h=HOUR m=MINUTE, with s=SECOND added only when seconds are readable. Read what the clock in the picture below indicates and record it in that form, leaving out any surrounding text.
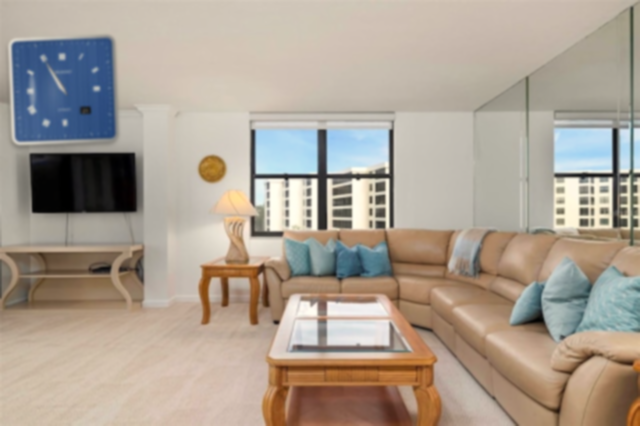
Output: h=10 m=55
